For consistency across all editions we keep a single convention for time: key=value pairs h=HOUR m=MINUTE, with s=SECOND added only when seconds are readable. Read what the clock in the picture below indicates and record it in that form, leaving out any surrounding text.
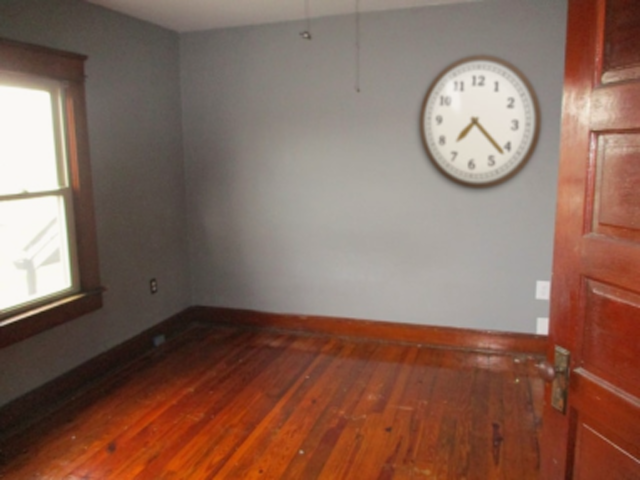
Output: h=7 m=22
